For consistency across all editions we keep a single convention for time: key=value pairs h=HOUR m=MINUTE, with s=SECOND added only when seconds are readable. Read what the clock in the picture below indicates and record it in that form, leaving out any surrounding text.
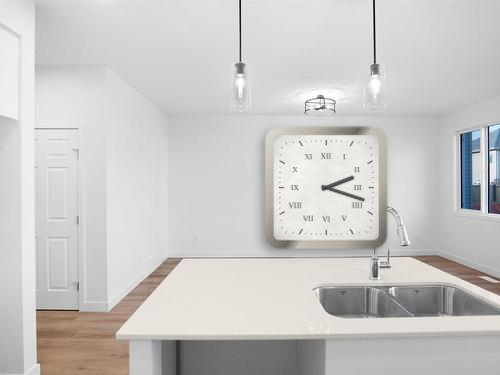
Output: h=2 m=18
